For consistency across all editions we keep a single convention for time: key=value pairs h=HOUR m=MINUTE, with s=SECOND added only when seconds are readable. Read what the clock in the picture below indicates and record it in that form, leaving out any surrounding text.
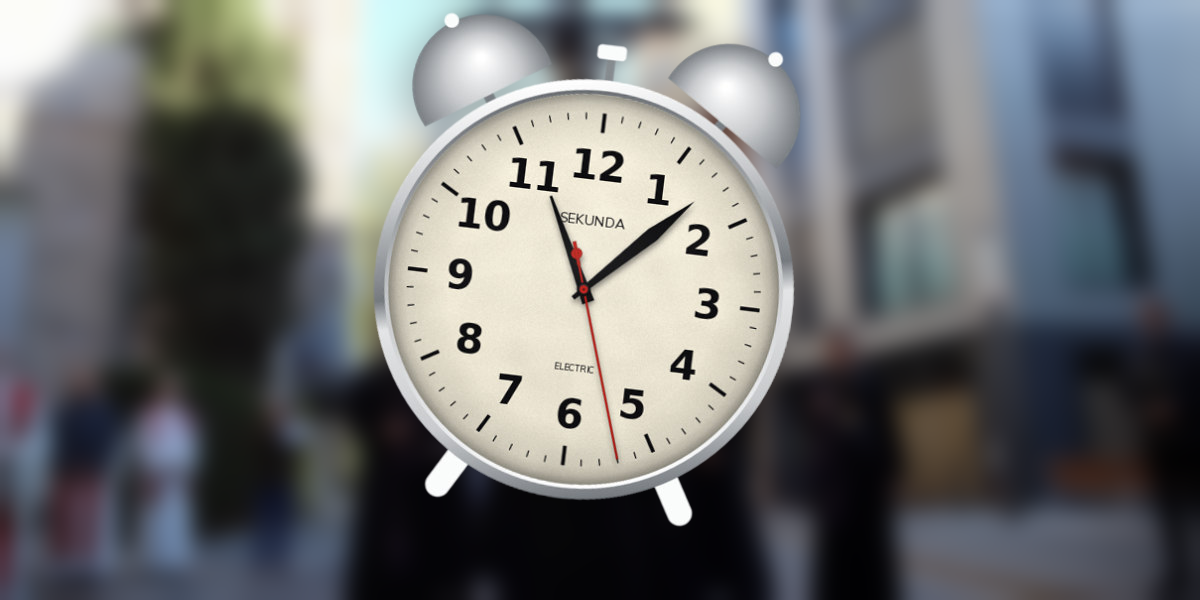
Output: h=11 m=7 s=27
